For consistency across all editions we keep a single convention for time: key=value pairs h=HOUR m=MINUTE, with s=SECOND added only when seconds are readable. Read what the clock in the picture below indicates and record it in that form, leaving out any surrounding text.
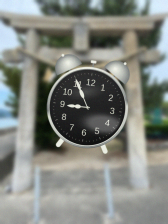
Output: h=8 m=55
